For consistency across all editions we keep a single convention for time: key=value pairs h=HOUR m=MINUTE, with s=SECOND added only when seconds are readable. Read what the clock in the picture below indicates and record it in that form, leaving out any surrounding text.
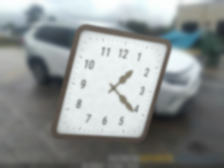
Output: h=1 m=21
